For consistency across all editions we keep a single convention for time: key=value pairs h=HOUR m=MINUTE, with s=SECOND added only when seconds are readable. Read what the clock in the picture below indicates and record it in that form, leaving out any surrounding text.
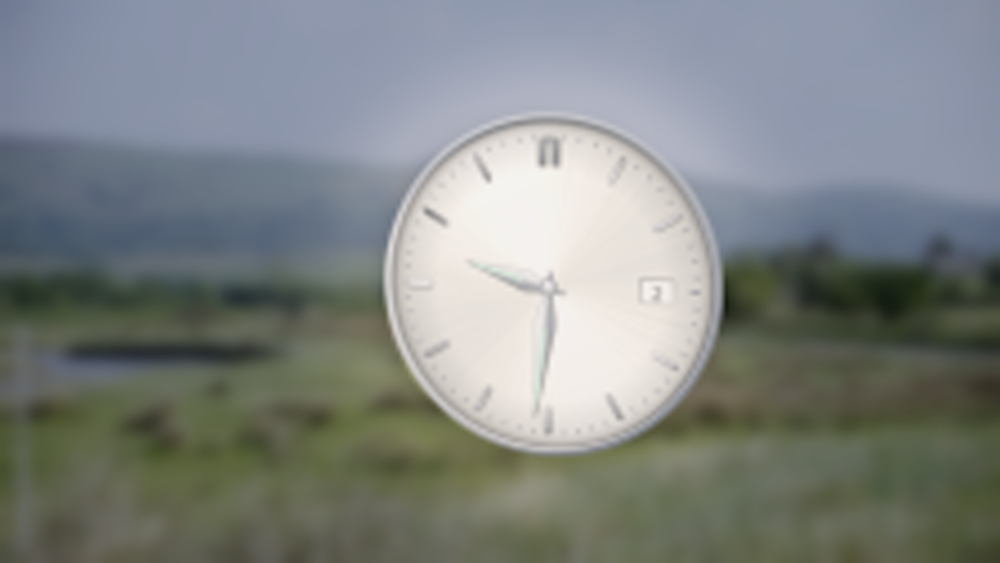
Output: h=9 m=31
